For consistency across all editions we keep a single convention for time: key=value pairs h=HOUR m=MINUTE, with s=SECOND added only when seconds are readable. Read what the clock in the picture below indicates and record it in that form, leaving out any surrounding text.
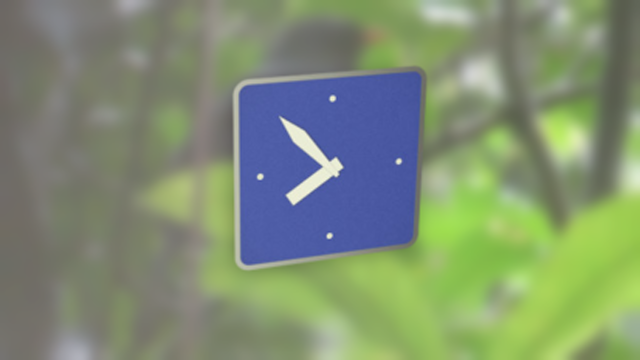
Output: h=7 m=53
